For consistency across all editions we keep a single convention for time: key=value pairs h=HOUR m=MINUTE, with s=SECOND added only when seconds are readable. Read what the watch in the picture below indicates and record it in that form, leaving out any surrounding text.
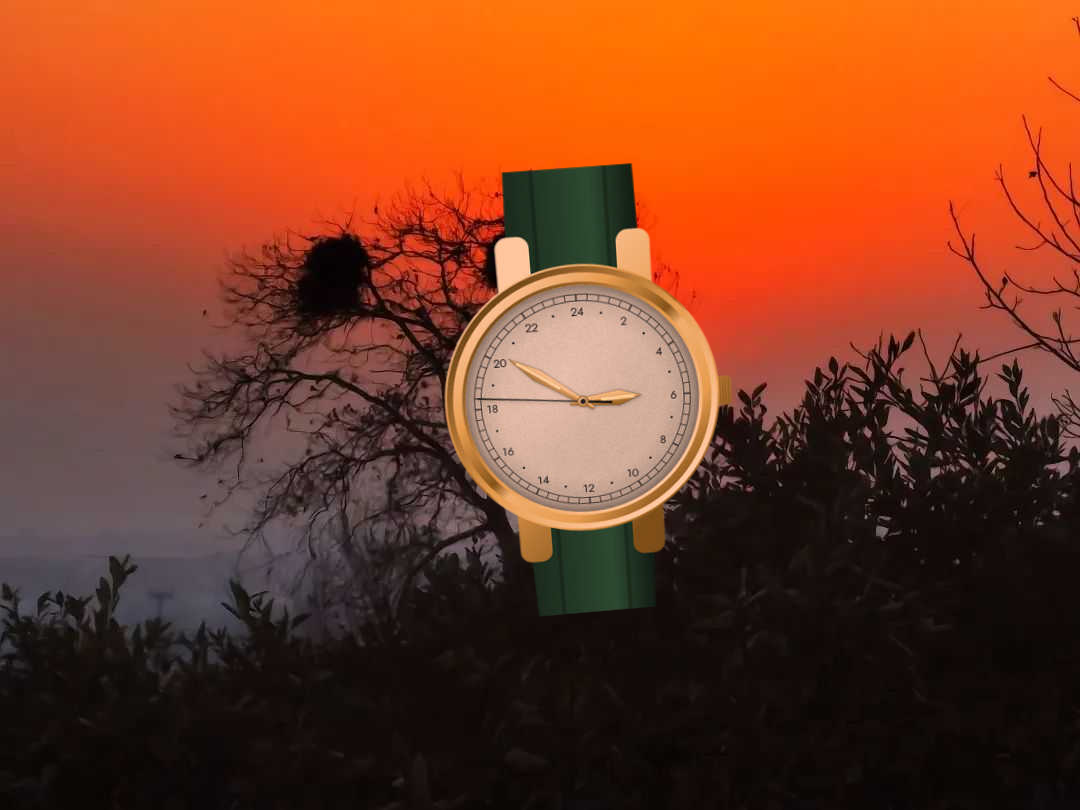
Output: h=5 m=50 s=46
